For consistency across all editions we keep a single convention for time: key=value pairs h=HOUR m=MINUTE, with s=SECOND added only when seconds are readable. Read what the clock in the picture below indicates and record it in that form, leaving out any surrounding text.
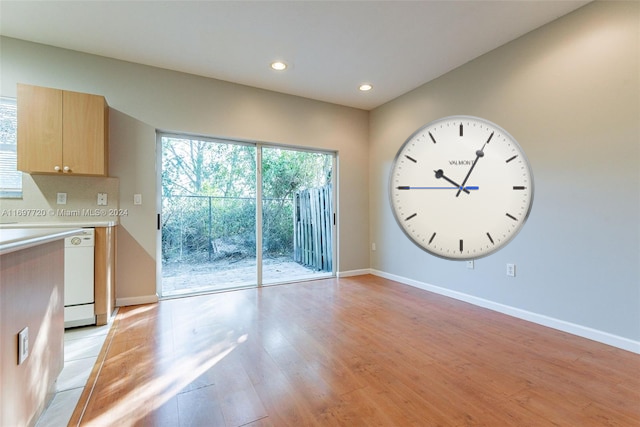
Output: h=10 m=4 s=45
